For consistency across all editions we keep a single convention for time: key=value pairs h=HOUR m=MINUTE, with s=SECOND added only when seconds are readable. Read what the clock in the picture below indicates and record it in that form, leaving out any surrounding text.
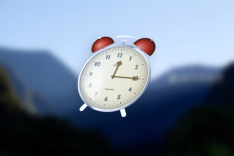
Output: h=12 m=15
